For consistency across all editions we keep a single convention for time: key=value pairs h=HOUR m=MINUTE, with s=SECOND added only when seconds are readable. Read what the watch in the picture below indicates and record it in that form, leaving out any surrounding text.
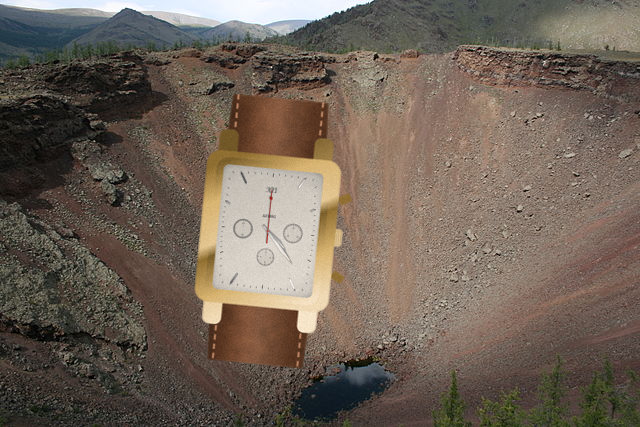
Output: h=4 m=23
